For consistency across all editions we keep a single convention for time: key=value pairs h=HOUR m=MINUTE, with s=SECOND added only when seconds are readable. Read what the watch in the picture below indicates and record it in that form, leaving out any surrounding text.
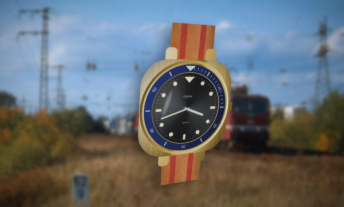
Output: h=3 m=42
